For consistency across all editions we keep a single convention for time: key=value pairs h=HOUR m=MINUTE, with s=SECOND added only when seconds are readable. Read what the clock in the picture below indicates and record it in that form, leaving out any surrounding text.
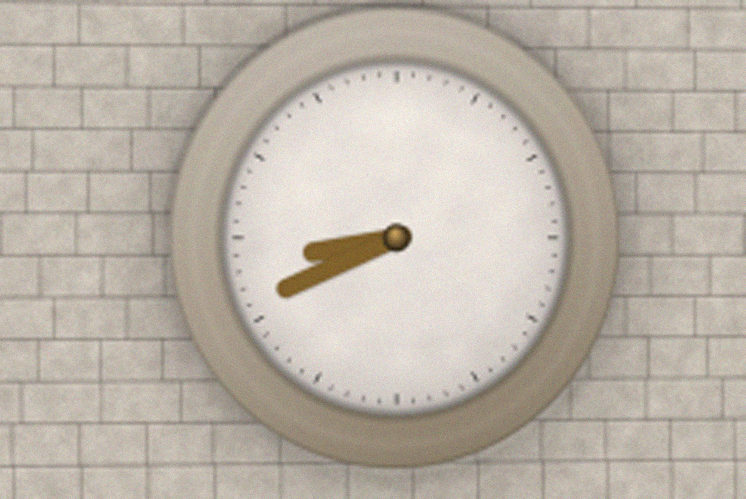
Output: h=8 m=41
